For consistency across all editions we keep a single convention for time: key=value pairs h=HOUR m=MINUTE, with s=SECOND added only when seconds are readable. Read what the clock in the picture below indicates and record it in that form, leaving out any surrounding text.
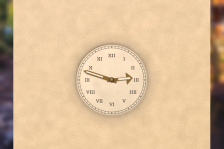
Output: h=2 m=48
